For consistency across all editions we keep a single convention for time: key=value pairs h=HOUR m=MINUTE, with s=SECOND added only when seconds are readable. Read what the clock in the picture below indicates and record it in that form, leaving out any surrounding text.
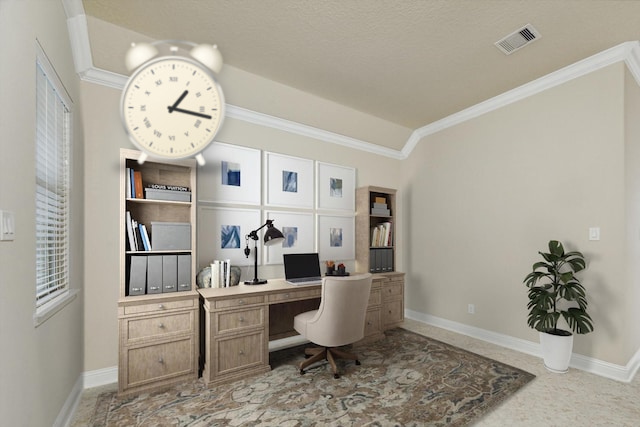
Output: h=1 m=17
